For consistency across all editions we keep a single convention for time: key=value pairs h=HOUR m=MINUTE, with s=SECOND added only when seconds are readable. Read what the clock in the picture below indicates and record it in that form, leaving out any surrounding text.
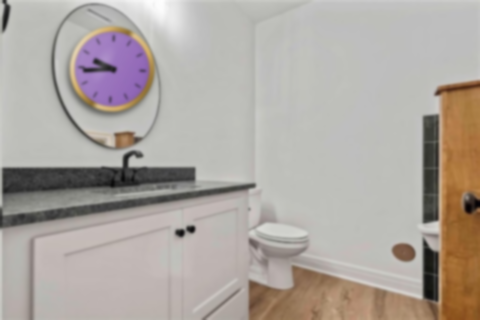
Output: h=9 m=44
